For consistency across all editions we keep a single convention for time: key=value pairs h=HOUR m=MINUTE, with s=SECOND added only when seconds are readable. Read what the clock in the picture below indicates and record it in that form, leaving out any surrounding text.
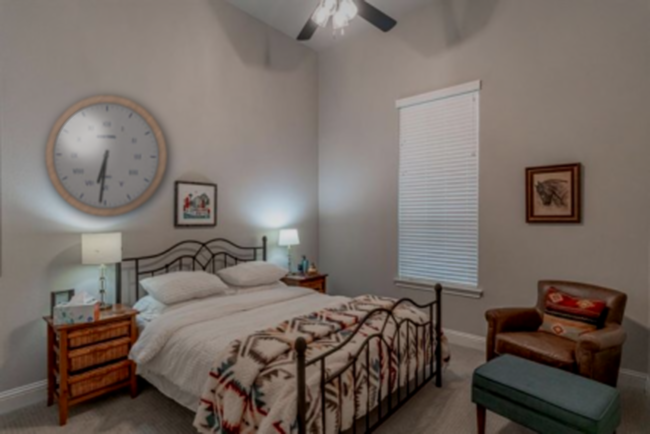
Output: h=6 m=31
